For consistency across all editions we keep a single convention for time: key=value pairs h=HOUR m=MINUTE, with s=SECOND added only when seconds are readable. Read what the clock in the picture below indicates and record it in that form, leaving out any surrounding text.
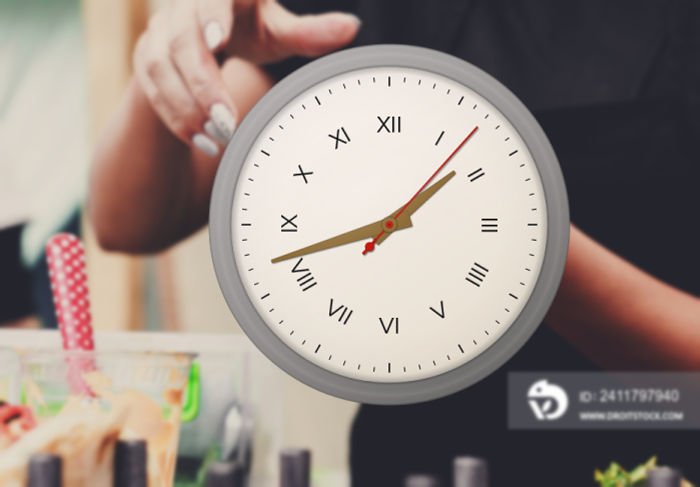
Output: h=1 m=42 s=7
